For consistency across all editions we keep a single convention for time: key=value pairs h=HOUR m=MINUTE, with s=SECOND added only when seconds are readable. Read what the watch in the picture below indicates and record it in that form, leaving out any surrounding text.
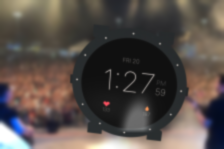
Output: h=1 m=27
